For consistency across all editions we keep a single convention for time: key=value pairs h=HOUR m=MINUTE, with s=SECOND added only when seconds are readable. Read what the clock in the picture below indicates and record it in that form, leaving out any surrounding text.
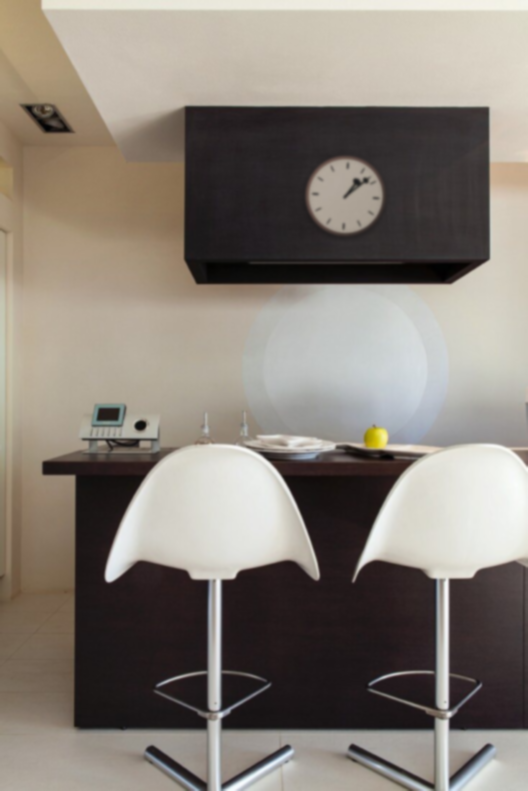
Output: h=1 m=8
